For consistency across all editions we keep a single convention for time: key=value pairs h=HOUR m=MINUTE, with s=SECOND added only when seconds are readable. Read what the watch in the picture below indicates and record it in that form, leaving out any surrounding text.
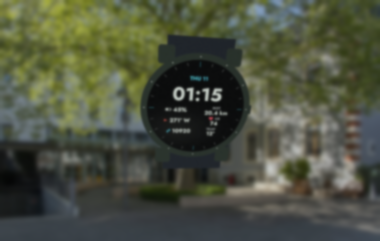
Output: h=1 m=15
